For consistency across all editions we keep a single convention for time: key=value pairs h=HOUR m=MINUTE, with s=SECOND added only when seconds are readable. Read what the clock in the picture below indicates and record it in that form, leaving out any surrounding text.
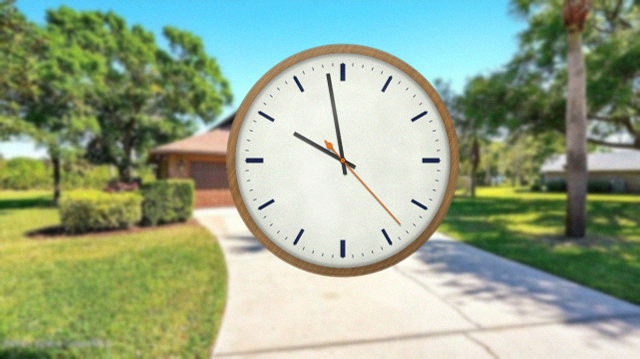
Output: h=9 m=58 s=23
